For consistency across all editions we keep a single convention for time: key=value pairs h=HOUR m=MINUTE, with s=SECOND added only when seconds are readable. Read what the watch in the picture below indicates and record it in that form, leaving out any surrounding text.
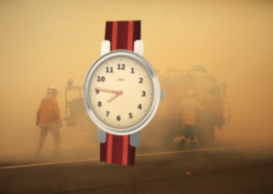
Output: h=7 m=46
